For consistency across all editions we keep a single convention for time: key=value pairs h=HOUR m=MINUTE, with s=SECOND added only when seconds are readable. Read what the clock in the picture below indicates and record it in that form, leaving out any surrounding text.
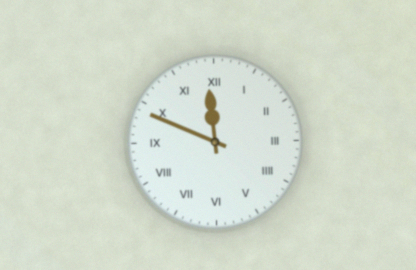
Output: h=11 m=49
